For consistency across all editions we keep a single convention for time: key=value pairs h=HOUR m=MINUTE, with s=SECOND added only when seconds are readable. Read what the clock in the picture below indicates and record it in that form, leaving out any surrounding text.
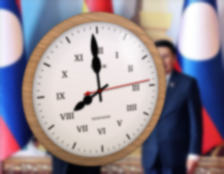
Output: h=7 m=59 s=14
